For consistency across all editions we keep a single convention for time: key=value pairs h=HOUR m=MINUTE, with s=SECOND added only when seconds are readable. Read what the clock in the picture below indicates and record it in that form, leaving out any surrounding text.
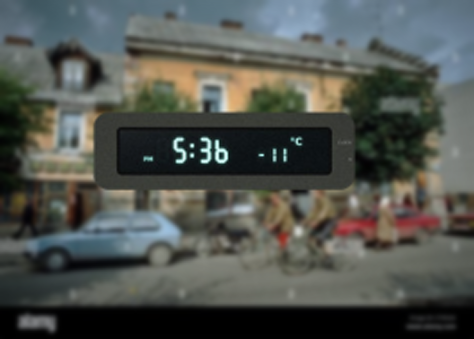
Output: h=5 m=36
